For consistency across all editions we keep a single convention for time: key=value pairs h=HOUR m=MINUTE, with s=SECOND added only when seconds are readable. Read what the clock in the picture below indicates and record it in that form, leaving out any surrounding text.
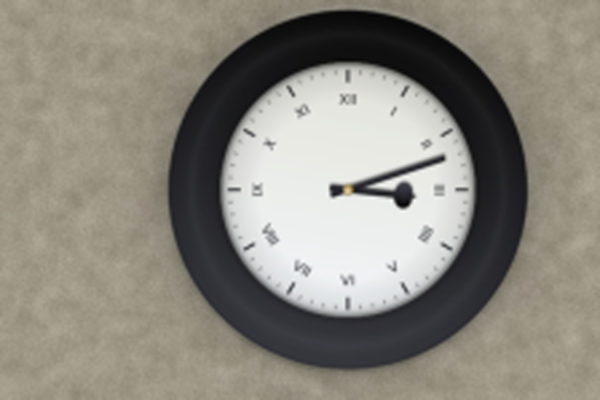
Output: h=3 m=12
